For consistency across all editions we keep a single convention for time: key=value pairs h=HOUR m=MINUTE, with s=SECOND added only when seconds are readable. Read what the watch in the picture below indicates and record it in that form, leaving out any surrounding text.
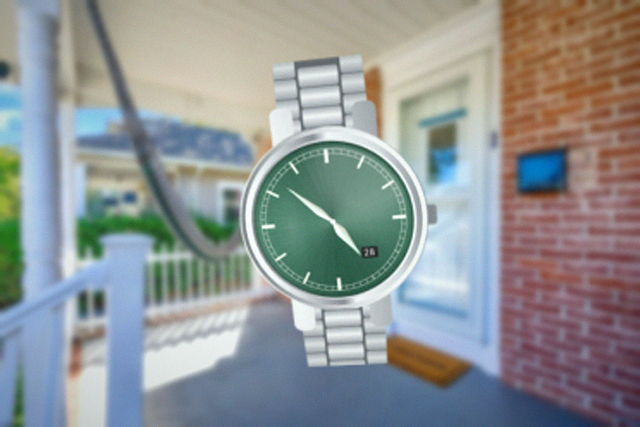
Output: h=4 m=52
